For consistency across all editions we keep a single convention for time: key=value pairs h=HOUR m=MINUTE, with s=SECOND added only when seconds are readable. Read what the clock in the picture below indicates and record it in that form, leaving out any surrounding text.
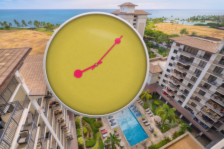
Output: h=8 m=7
